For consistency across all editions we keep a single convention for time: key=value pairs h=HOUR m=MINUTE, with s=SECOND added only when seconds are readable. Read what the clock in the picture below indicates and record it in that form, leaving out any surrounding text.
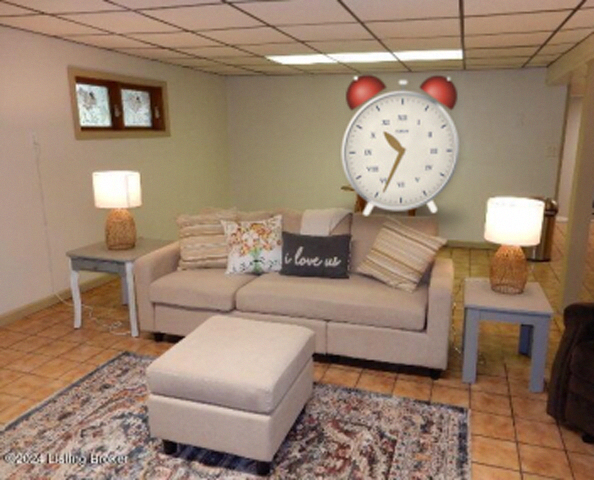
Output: h=10 m=34
